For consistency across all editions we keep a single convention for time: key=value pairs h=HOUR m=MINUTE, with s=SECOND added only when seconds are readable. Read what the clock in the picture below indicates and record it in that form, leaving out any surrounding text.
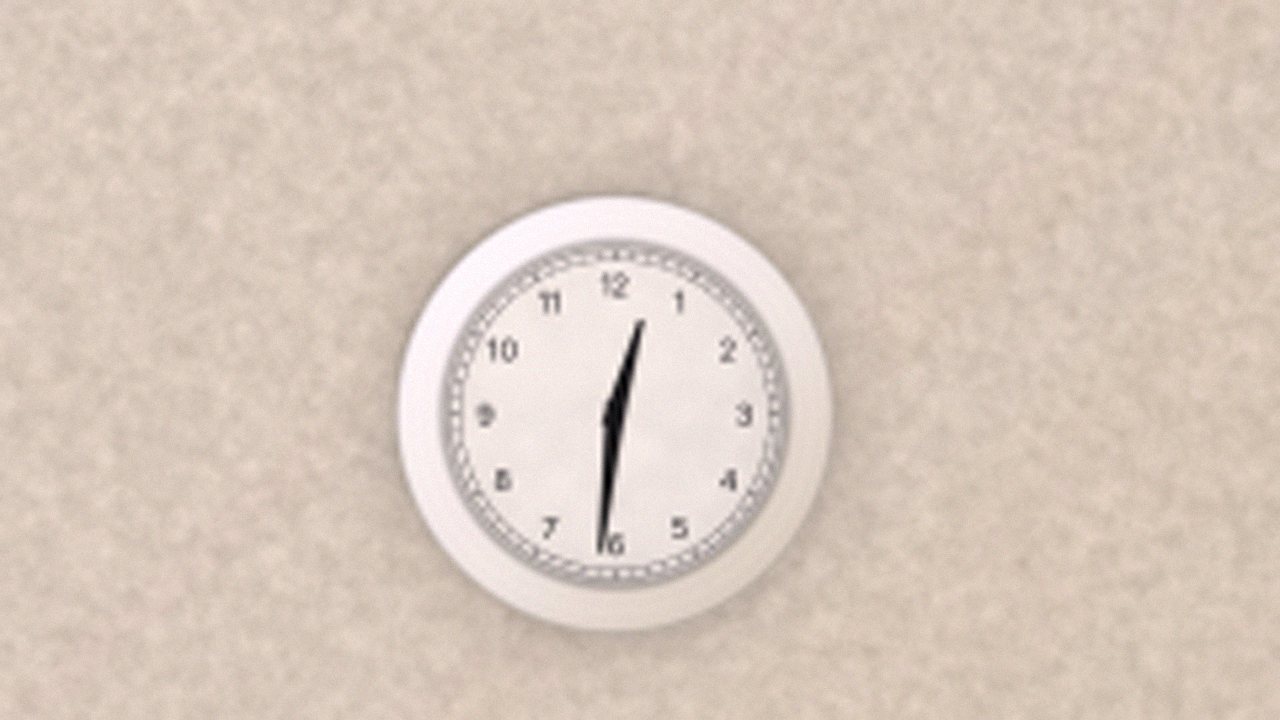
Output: h=12 m=31
